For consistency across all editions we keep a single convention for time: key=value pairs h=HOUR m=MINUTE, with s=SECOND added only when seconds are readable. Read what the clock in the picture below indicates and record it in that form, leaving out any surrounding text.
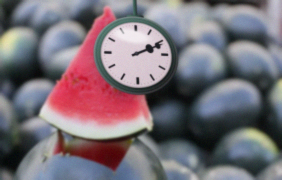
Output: h=2 m=11
